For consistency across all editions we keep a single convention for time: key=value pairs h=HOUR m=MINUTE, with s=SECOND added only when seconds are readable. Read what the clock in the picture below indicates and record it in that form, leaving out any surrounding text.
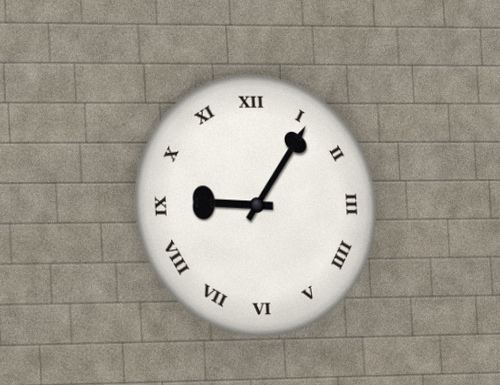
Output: h=9 m=6
